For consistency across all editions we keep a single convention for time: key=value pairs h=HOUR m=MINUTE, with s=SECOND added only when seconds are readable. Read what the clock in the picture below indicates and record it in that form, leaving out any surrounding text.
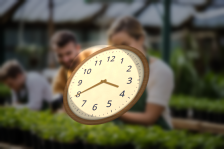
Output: h=3 m=40
